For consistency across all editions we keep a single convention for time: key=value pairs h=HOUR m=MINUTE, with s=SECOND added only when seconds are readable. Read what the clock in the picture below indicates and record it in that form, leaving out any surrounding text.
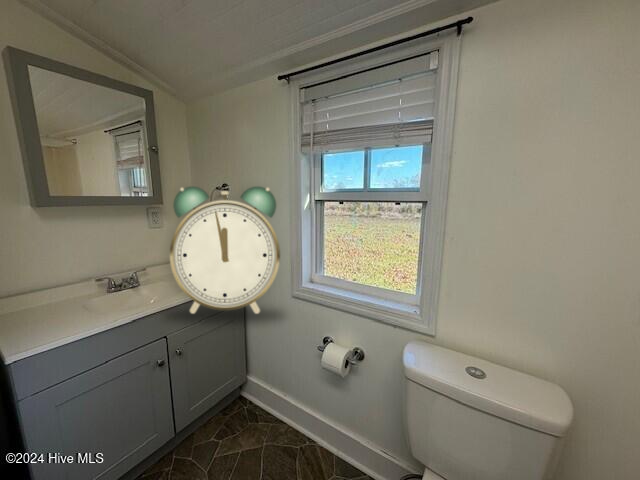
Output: h=11 m=58
